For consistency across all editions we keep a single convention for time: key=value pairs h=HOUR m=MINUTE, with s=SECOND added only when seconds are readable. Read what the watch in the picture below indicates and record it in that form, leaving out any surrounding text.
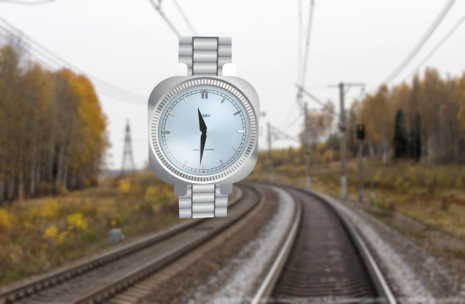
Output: h=11 m=31
